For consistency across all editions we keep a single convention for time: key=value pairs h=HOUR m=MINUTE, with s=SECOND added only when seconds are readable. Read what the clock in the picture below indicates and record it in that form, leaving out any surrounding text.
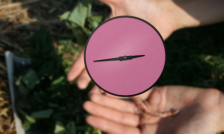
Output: h=2 m=44
